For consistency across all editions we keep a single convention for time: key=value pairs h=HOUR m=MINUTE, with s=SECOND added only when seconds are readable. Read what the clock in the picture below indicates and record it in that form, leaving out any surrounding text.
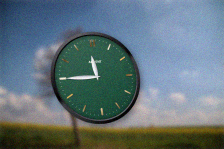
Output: h=11 m=45
